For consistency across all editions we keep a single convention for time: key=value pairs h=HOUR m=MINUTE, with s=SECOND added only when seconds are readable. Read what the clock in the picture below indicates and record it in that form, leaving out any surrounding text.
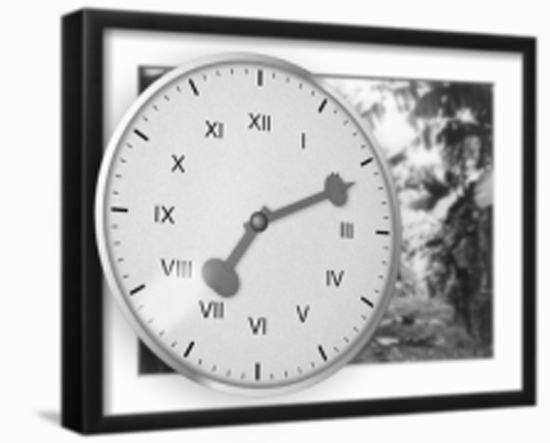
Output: h=7 m=11
